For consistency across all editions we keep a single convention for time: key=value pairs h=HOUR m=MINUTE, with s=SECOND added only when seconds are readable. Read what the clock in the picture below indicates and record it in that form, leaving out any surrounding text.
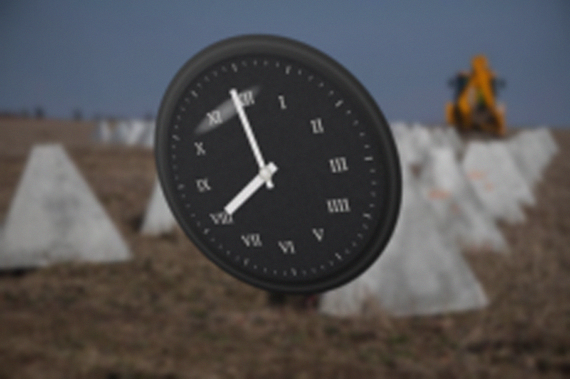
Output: h=7 m=59
